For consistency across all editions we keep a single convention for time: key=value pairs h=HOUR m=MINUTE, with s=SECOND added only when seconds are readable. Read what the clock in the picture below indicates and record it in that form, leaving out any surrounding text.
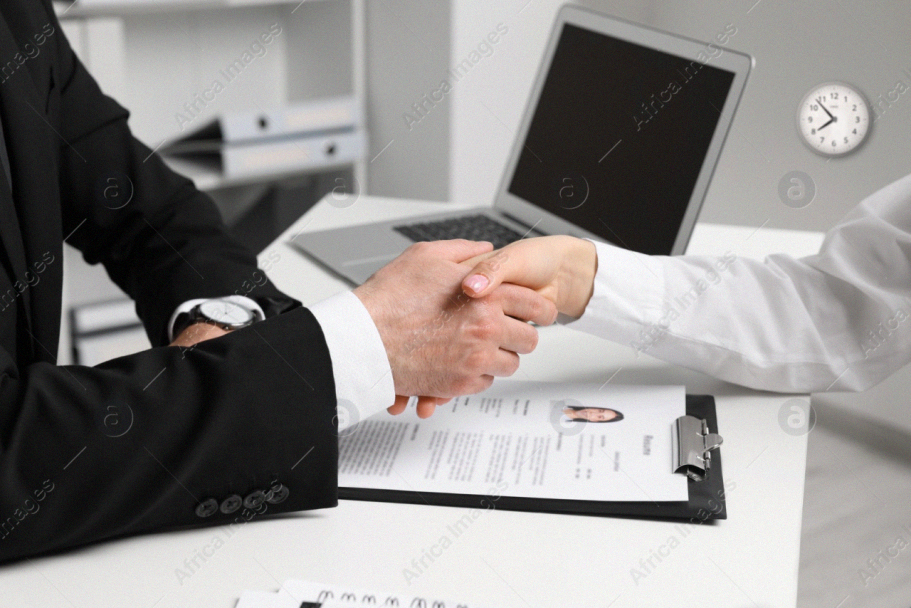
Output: h=7 m=53
